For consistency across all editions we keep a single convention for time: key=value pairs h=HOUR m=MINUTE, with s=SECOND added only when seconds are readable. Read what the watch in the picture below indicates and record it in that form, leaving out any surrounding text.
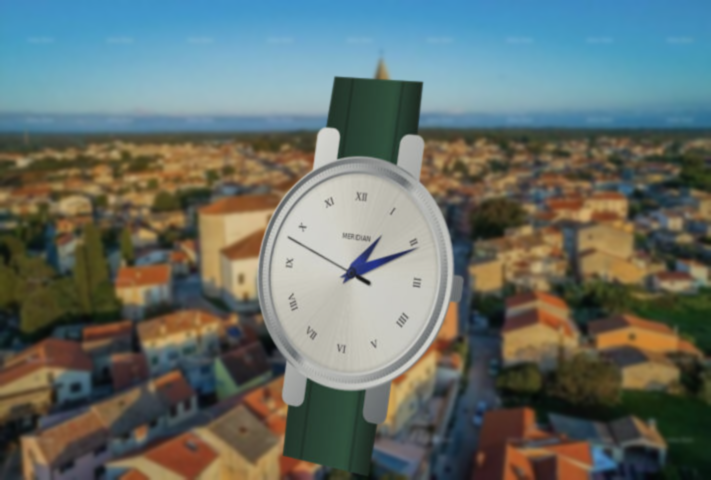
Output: h=1 m=10 s=48
